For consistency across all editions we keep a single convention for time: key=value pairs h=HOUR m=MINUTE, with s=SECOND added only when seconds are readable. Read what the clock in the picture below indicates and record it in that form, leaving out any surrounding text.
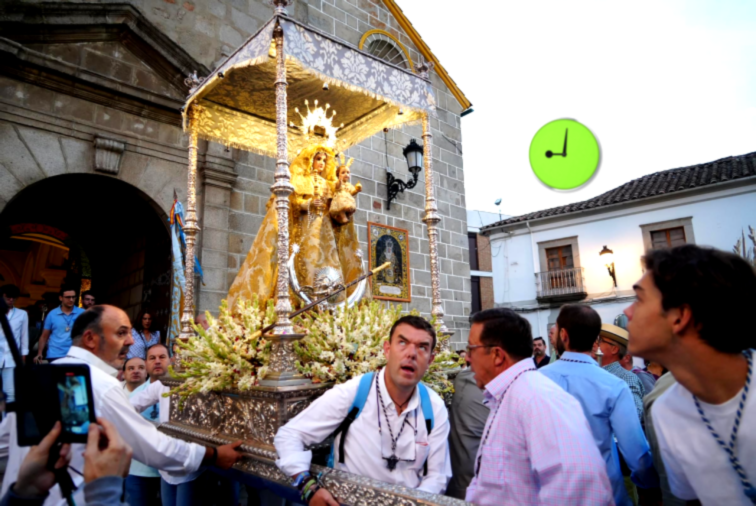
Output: h=9 m=1
